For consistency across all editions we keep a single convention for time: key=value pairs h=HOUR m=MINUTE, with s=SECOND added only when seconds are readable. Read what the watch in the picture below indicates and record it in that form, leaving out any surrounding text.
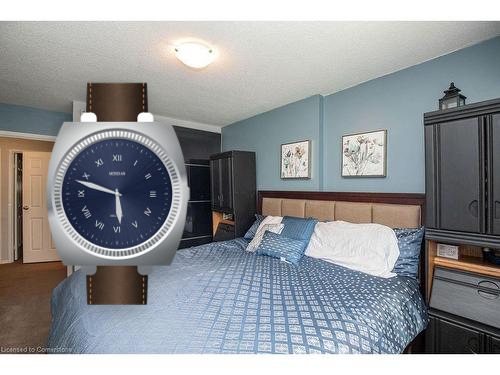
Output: h=5 m=48
